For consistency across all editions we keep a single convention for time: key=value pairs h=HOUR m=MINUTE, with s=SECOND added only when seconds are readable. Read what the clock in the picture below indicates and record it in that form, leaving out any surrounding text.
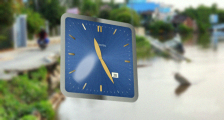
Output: h=11 m=25
